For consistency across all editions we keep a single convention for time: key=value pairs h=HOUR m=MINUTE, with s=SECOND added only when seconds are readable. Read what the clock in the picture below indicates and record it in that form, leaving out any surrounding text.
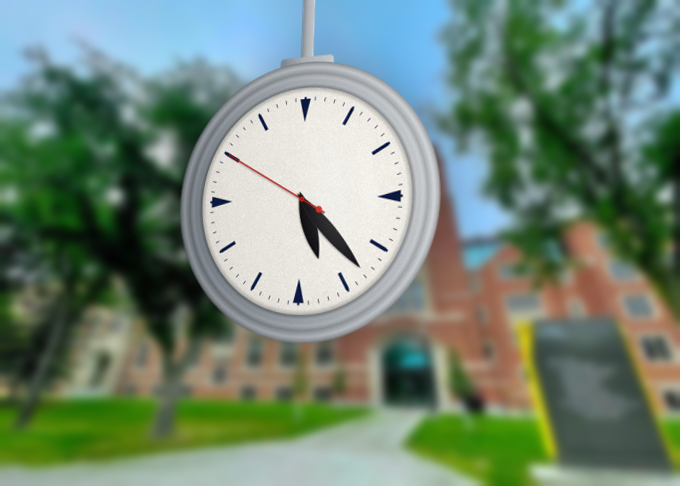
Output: h=5 m=22 s=50
